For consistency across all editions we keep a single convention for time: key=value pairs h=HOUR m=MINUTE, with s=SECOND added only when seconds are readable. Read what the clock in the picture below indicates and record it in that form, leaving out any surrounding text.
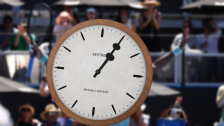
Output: h=1 m=5
